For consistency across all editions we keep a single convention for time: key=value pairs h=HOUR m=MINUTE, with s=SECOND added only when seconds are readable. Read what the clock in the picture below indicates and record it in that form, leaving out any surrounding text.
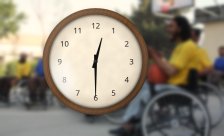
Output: h=12 m=30
